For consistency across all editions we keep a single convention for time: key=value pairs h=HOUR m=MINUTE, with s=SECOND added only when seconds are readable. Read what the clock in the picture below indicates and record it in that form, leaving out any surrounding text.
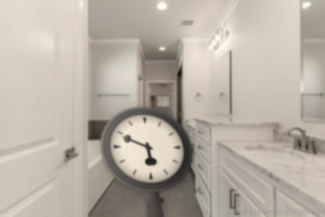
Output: h=5 m=49
